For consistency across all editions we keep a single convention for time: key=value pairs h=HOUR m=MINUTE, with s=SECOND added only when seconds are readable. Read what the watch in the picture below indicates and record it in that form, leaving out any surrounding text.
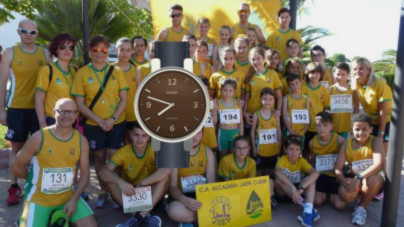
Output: h=7 m=48
